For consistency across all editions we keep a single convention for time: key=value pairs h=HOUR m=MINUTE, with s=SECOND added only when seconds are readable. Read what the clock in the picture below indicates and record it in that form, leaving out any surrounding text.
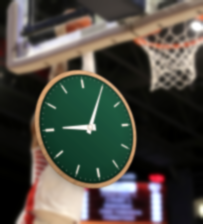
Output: h=9 m=5
